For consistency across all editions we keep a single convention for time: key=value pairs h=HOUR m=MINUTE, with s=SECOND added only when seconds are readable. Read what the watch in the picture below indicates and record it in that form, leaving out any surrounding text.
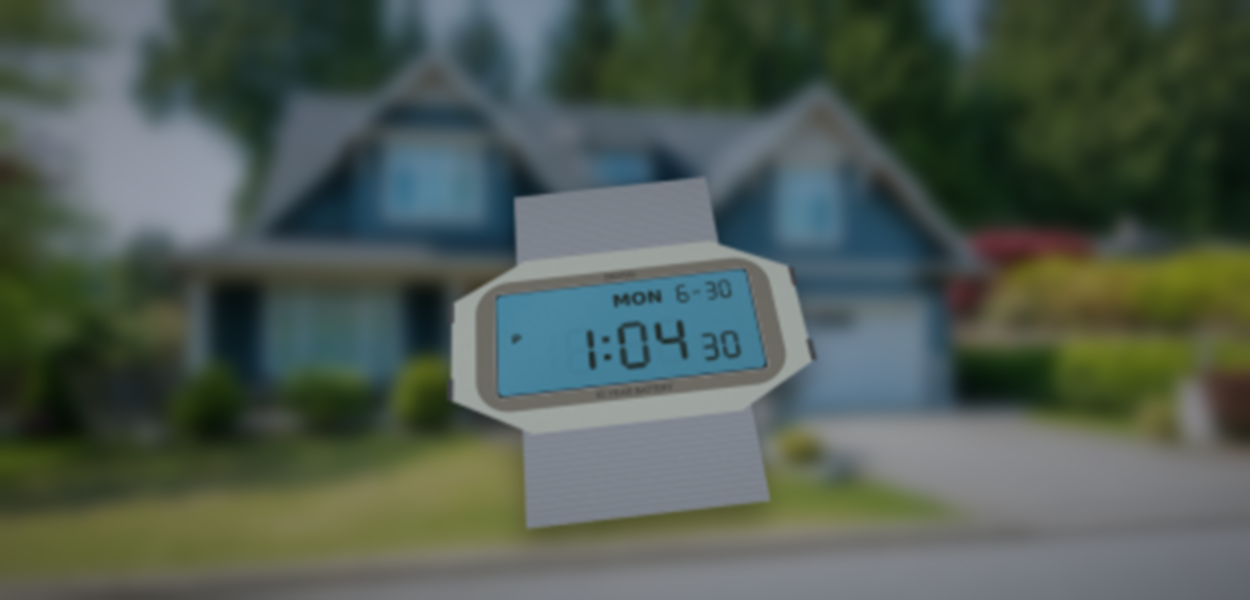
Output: h=1 m=4 s=30
